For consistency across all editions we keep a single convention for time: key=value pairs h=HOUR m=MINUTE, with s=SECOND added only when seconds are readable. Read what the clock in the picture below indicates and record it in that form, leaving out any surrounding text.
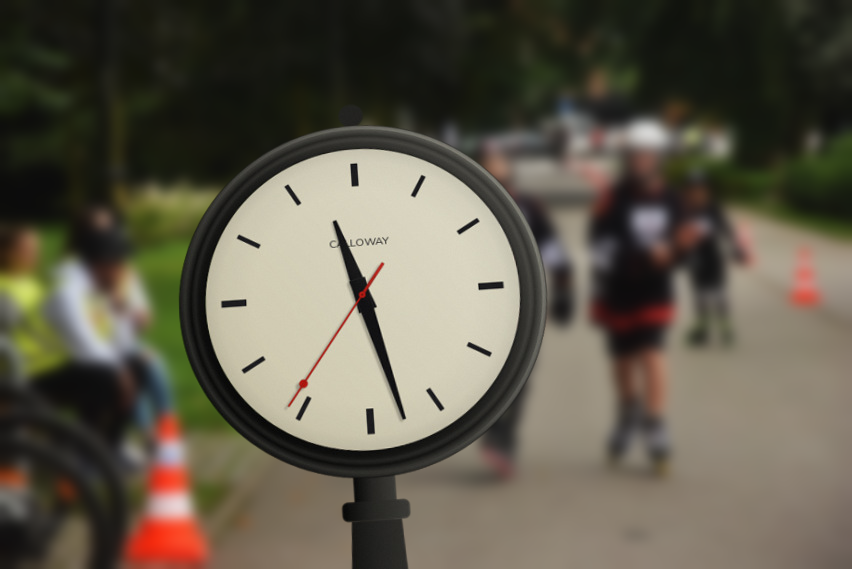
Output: h=11 m=27 s=36
